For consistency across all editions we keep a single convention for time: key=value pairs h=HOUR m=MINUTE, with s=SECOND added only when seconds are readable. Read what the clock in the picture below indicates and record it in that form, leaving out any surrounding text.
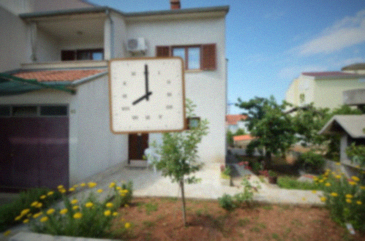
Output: h=8 m=0
